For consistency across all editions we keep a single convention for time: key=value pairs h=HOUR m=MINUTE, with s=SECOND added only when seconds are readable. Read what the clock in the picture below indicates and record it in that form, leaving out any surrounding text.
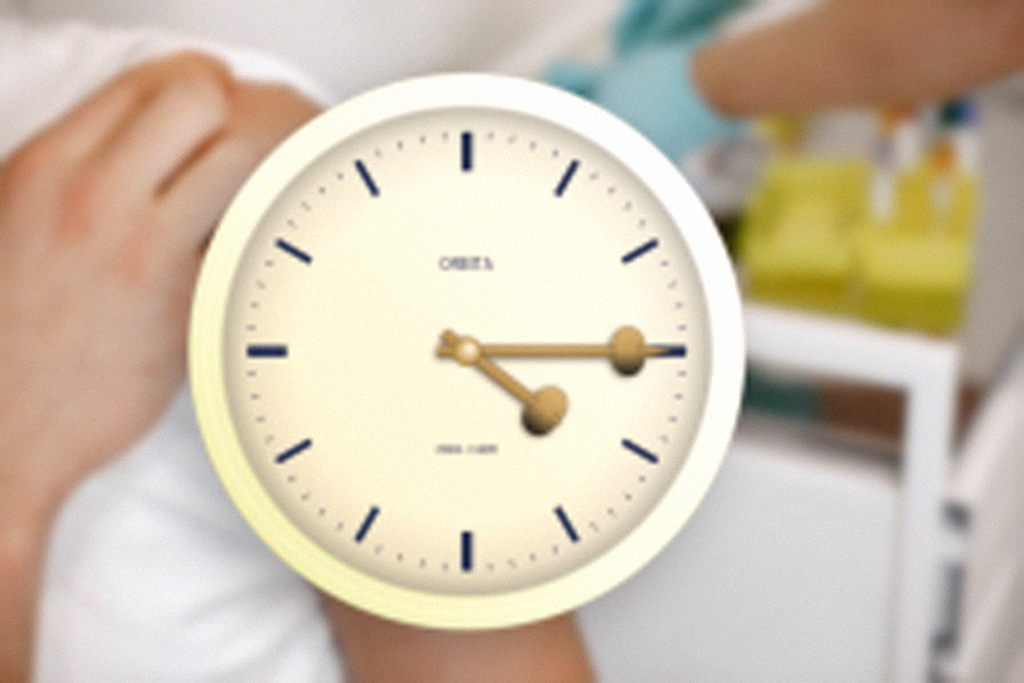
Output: h=4 m=15
